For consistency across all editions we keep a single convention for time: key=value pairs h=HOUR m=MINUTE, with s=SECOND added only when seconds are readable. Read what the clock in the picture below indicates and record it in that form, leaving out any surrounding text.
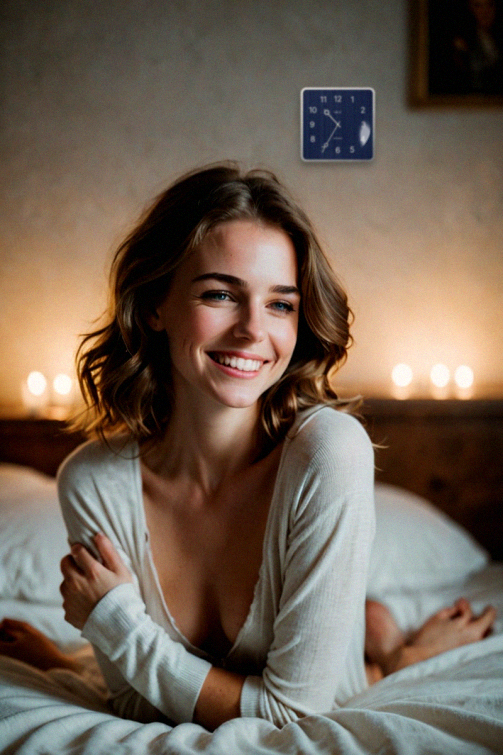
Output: h=10 m=35
